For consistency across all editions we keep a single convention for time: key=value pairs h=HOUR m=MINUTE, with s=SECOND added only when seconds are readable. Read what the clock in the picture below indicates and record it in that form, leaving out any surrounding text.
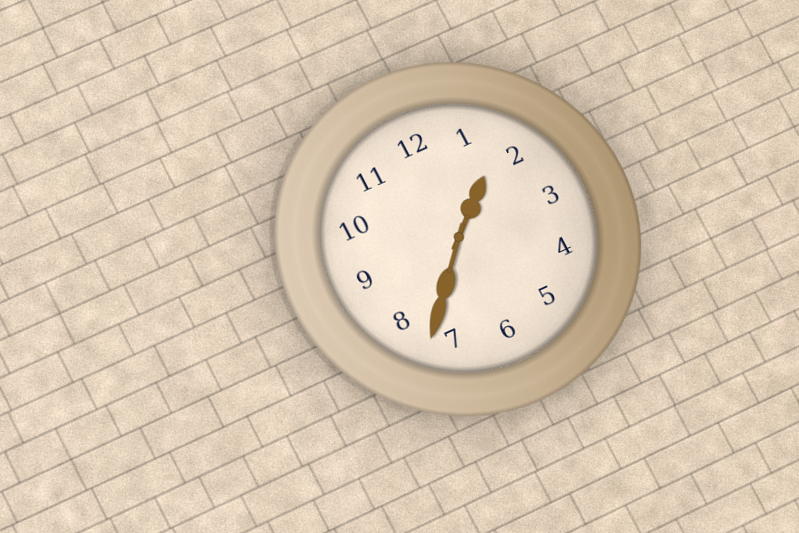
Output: h=1 m=37
